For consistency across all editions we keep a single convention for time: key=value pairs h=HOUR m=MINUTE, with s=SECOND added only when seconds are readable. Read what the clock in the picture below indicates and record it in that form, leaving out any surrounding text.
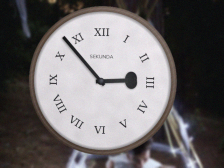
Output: h=2 m=53
